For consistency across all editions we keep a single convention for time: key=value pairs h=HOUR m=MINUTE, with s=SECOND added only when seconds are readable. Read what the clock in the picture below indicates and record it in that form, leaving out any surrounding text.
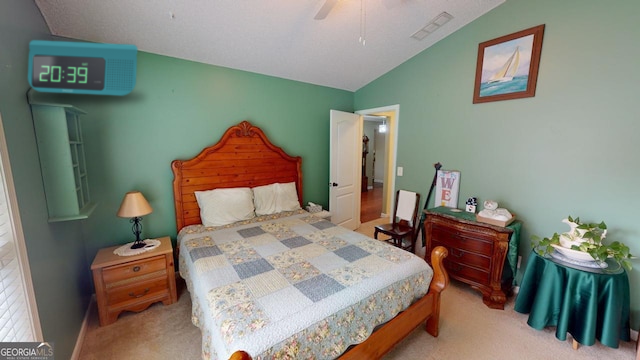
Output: h=20 m=39
